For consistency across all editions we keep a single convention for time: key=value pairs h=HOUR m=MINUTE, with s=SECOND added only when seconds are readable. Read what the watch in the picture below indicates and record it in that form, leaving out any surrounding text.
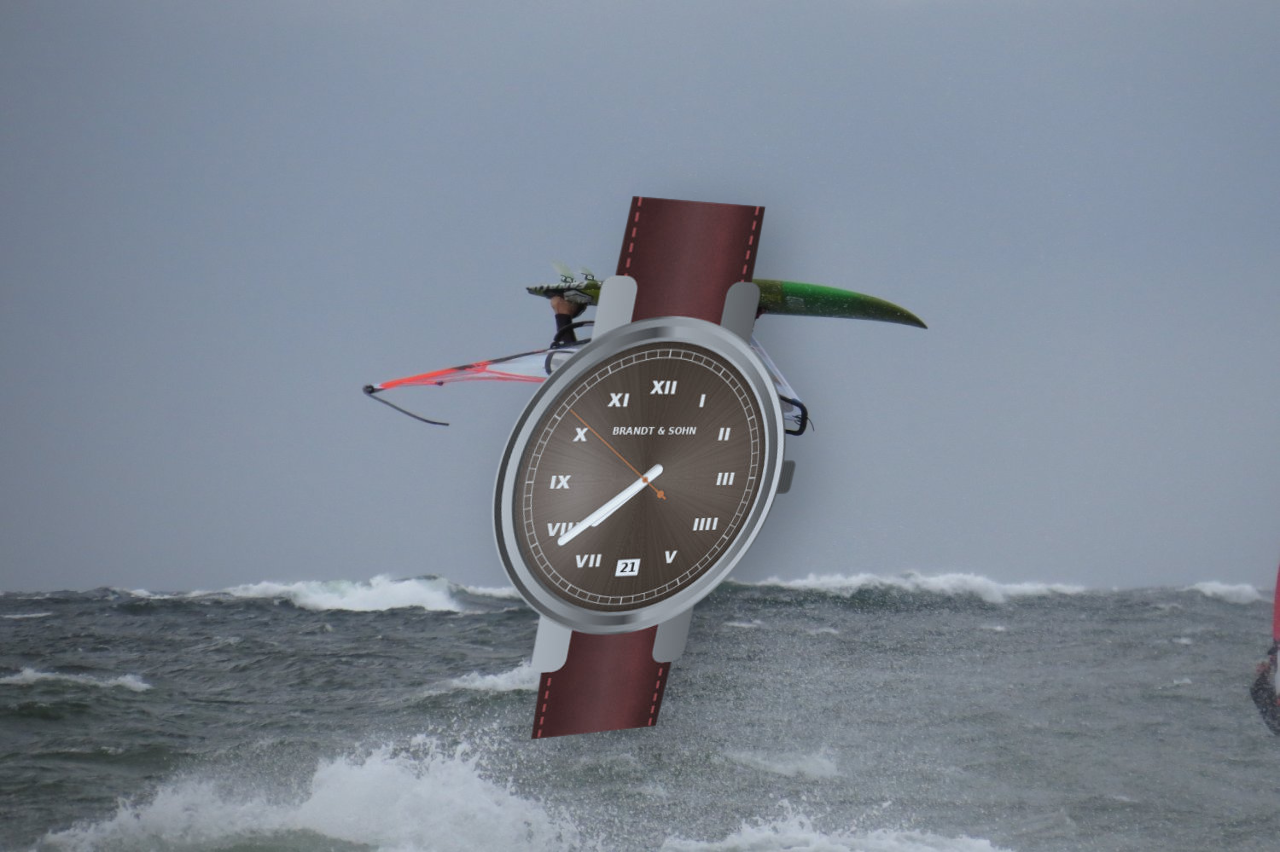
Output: h=7 m=38 s=51
